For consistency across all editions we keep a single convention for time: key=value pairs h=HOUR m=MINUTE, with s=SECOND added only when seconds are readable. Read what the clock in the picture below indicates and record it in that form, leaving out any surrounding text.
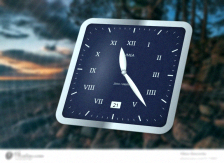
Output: h=11 m=23
